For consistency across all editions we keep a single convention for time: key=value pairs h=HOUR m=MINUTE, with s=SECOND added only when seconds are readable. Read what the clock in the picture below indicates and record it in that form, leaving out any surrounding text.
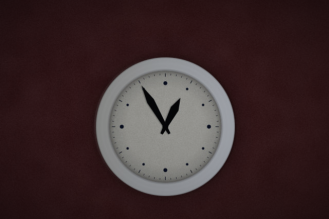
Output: h=12 m=55
